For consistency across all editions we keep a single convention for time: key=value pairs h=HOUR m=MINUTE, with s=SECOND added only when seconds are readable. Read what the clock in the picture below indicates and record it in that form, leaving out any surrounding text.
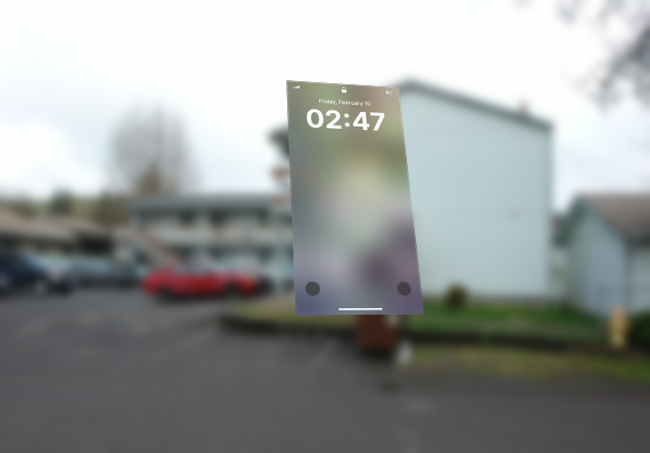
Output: h=2 m=47
